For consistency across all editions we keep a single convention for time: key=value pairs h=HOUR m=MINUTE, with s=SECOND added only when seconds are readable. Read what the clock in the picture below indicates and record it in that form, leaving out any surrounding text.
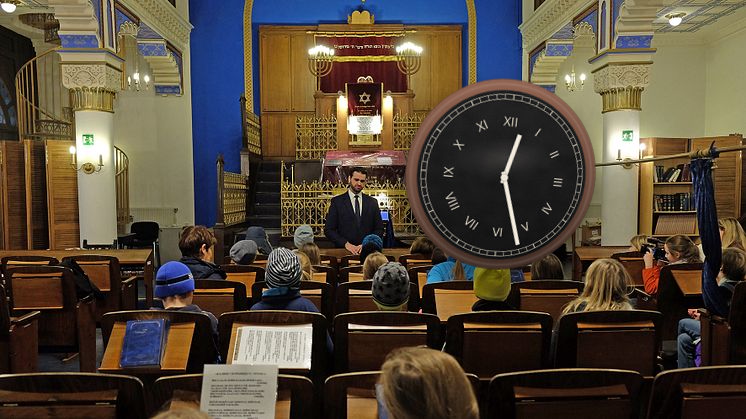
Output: h=12 m=27
